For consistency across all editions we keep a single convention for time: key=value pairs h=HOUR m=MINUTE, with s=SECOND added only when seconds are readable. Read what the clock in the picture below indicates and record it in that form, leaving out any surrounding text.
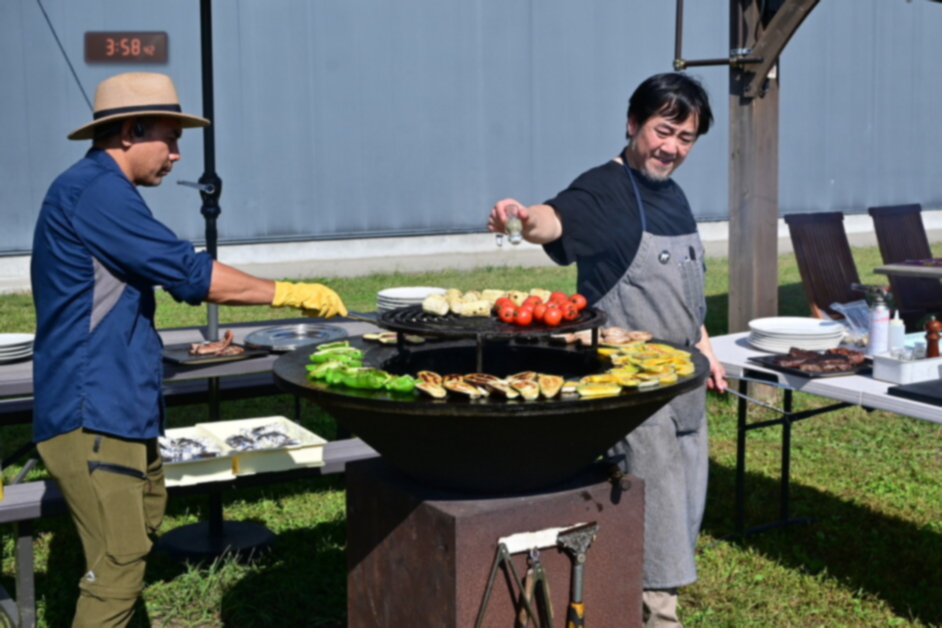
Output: h=3 m=58
